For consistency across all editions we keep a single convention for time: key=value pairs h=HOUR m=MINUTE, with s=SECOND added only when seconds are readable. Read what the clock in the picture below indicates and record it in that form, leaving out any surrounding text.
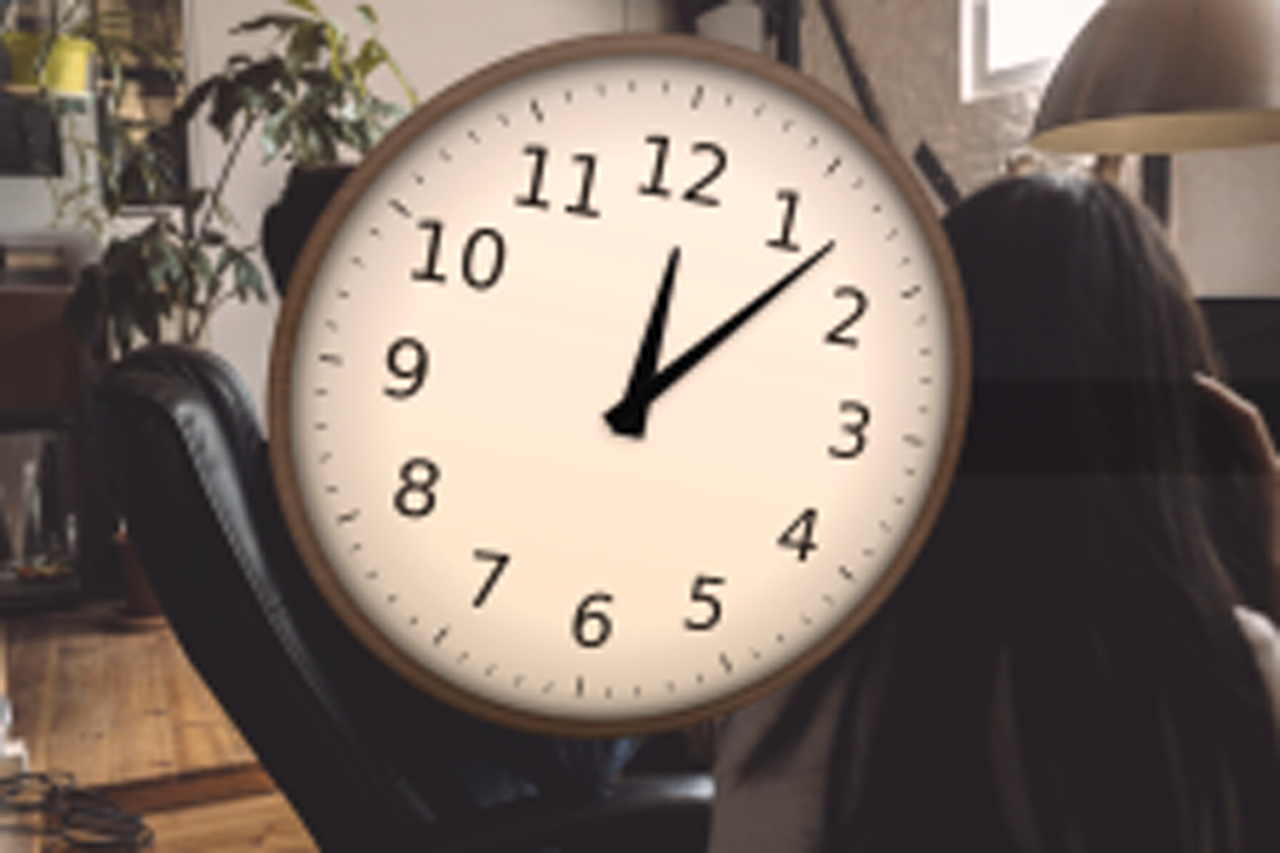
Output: h=12 m=7
